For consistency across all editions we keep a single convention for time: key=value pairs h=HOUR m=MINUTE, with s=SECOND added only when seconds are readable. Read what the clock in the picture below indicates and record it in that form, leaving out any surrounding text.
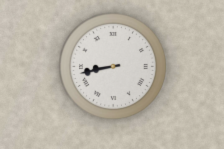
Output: h=8 m=43
